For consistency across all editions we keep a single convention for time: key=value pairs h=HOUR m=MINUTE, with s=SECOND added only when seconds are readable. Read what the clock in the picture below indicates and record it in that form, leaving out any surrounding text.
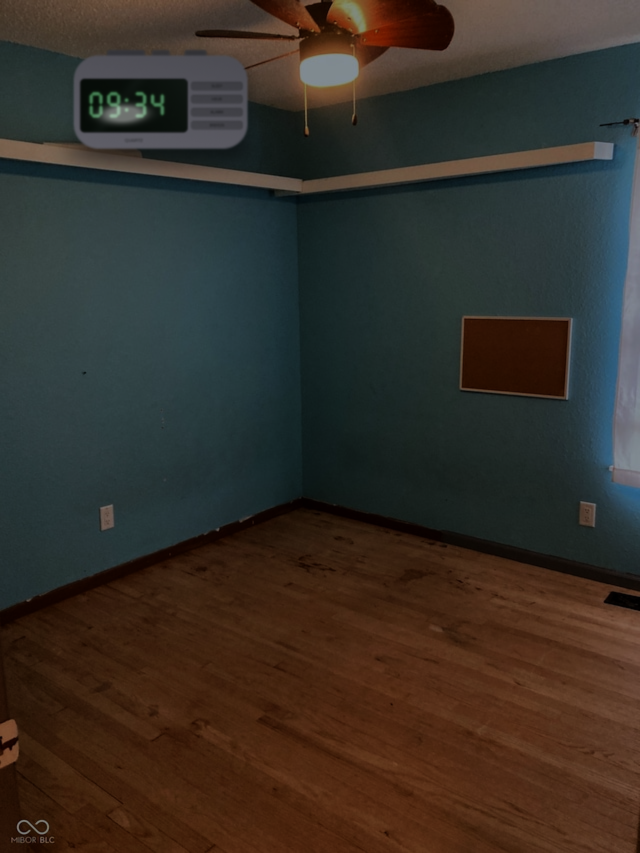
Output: h=9 m=34
